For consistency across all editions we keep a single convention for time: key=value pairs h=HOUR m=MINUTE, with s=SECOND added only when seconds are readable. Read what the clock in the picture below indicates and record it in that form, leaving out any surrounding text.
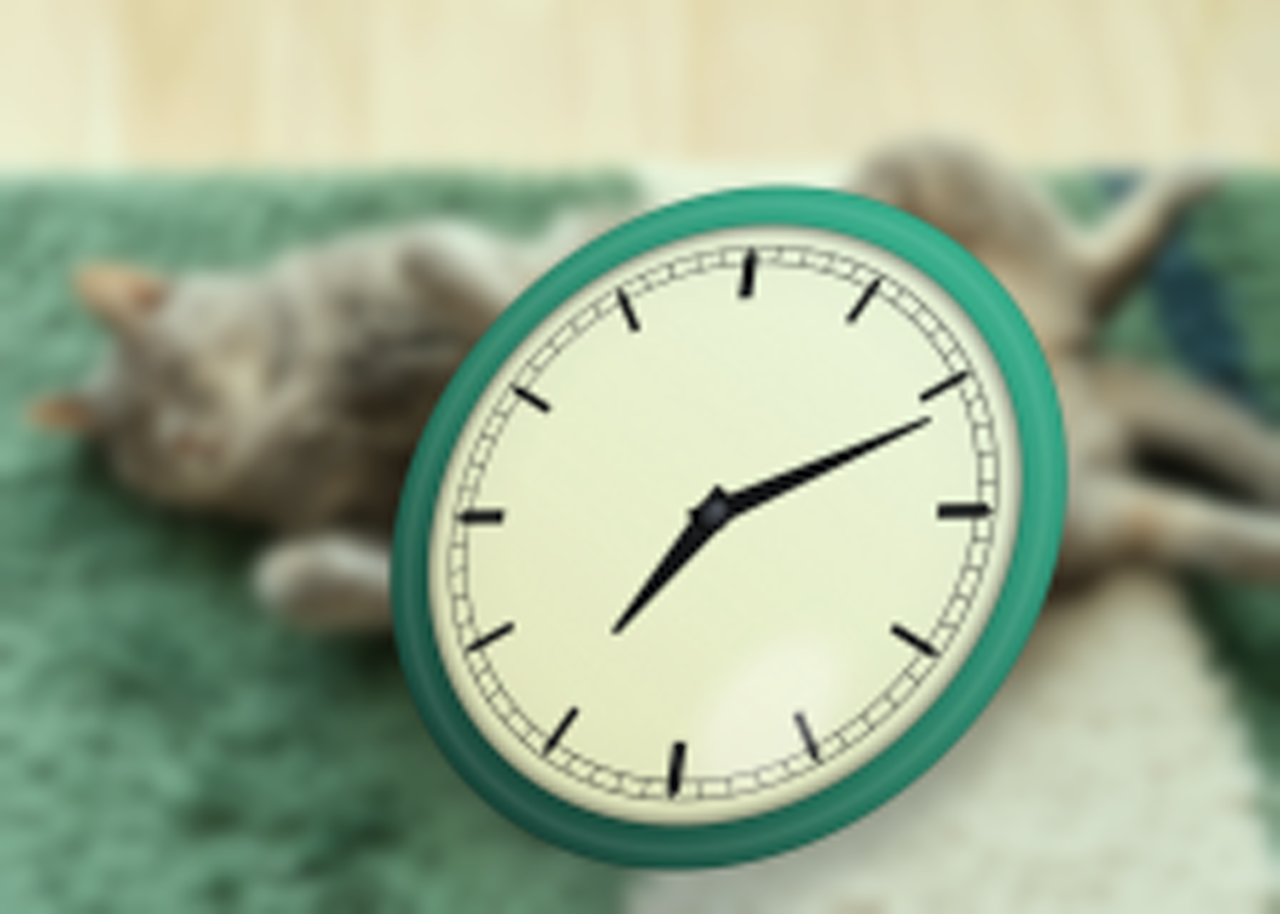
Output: h=7 m=11
